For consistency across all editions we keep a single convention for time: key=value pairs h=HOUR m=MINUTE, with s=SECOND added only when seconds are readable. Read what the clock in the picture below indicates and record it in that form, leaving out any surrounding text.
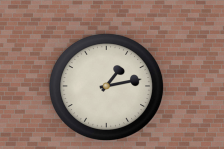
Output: h=1 m=13
